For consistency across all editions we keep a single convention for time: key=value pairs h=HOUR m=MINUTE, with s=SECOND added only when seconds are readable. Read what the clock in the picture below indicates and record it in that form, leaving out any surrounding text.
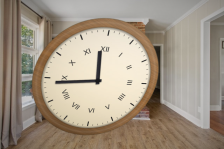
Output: h=11 m=44
